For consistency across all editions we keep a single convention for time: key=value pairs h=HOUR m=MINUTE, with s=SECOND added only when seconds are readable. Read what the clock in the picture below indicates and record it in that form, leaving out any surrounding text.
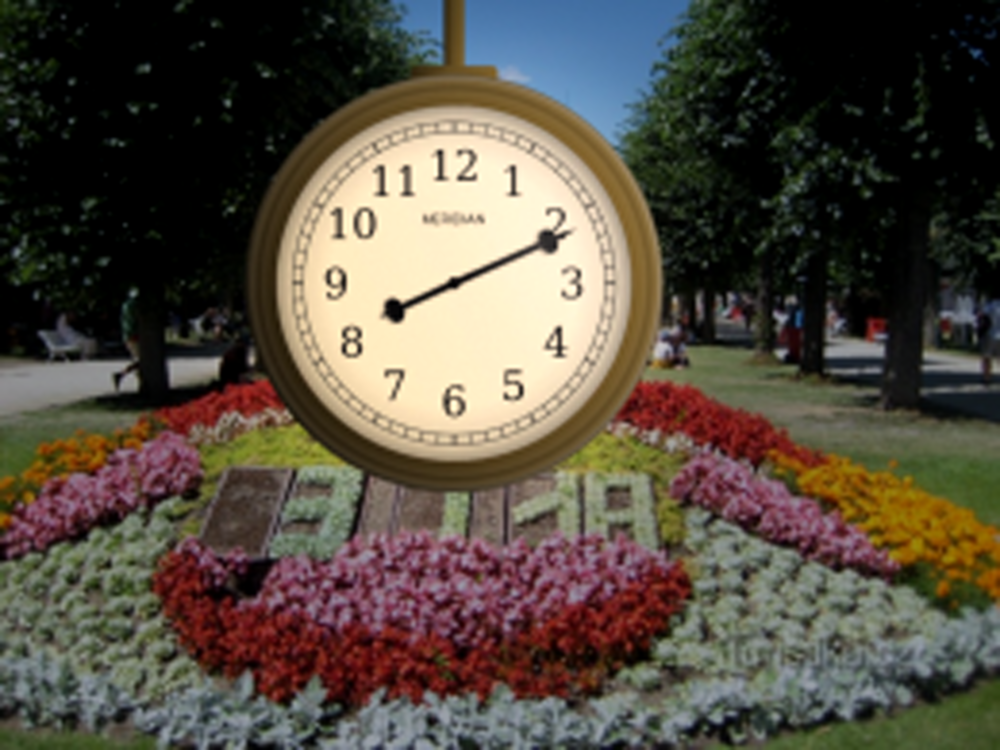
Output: h=8 m=11
